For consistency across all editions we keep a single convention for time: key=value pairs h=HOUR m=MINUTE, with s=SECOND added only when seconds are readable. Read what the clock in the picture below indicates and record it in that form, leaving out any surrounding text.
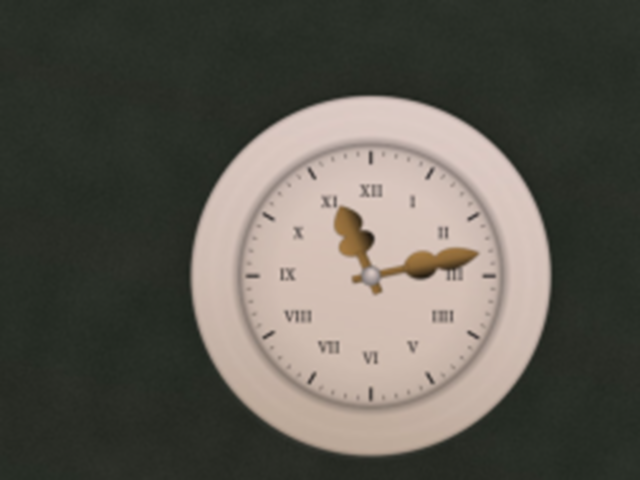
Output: h=11 m=13
